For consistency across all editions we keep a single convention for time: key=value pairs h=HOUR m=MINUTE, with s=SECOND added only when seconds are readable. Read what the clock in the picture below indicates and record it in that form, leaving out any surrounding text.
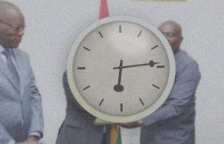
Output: h=6 m=14
